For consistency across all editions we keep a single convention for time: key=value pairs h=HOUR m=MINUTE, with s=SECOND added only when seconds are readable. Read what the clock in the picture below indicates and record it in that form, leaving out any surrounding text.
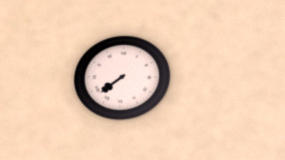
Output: h=7 m=38
